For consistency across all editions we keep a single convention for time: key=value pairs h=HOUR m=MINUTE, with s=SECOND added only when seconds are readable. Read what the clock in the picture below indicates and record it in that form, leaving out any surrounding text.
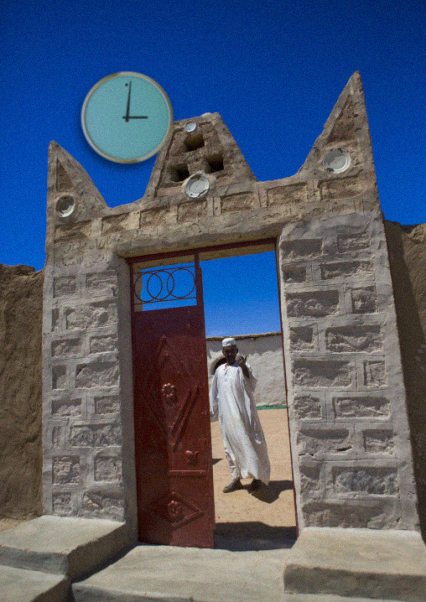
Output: h=3 m=1
